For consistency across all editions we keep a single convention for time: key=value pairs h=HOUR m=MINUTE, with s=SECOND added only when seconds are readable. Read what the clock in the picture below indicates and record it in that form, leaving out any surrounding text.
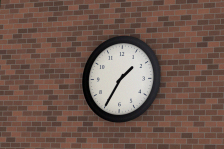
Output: h=1 m=35
